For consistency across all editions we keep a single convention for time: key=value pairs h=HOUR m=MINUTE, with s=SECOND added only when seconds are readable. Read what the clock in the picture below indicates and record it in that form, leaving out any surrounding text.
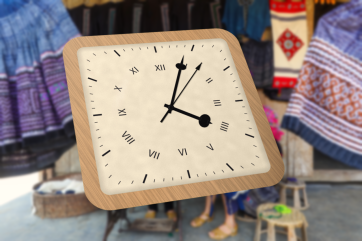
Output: h=4 m=4 s=7
